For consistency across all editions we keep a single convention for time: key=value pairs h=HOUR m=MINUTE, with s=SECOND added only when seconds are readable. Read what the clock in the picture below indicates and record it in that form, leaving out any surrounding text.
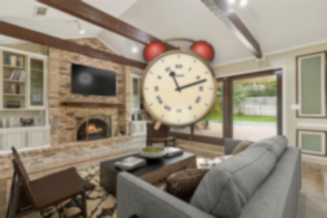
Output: h=11 m=12
